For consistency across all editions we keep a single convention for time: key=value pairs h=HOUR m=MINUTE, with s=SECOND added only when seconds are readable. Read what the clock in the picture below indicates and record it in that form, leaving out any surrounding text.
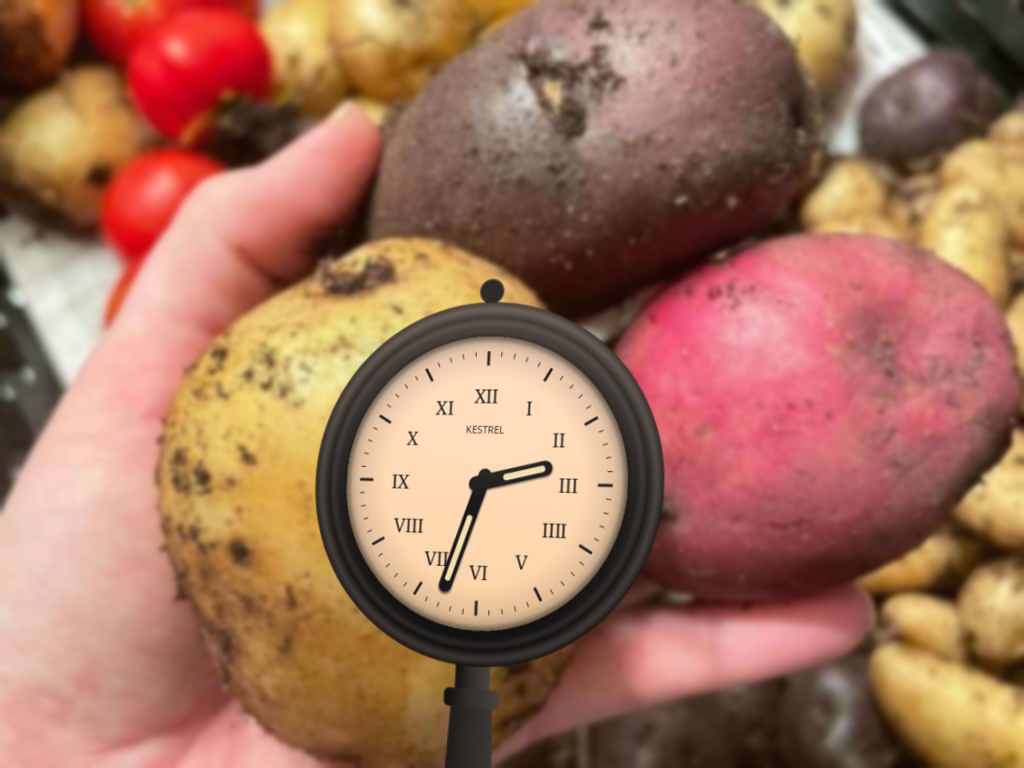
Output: h=2 m=33
